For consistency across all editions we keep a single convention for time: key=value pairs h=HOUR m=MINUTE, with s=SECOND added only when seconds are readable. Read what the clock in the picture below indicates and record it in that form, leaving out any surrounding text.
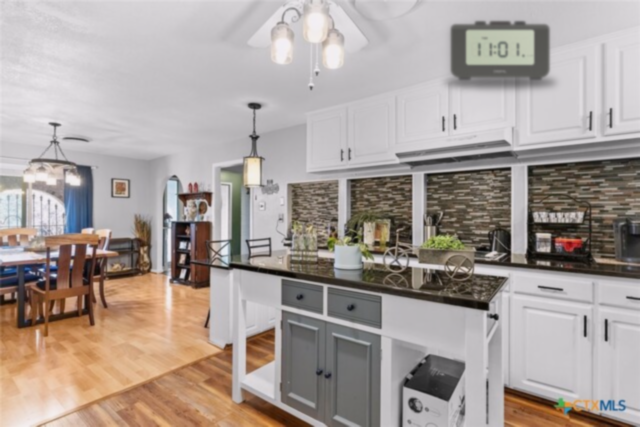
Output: h=11 m=1
